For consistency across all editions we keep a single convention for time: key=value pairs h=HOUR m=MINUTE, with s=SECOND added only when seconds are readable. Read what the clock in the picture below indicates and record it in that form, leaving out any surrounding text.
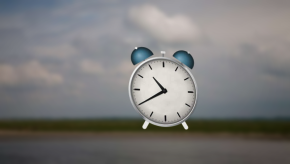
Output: h=10 m=40
